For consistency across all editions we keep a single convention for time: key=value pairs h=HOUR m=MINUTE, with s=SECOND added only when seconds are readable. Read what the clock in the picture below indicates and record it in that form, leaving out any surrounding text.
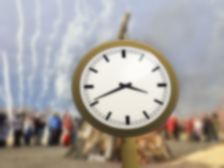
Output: h=3 m=41
